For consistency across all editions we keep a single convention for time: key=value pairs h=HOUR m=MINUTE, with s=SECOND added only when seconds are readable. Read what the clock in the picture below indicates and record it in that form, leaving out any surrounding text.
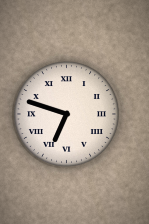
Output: h=6 m=48
